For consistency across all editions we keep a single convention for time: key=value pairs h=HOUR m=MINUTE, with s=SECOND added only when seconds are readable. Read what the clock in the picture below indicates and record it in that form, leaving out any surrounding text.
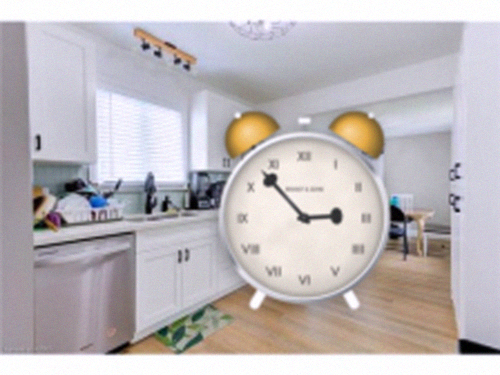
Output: h=2 m=53
